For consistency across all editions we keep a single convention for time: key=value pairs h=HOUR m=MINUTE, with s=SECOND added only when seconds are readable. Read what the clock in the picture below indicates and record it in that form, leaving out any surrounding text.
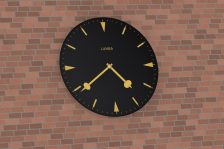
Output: h=4 m=39
